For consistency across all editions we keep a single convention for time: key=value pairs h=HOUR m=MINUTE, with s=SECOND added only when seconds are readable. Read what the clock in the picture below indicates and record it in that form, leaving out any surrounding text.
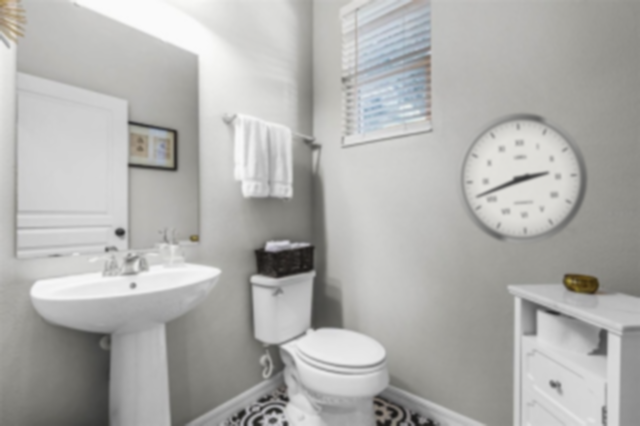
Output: h=2 m=42
